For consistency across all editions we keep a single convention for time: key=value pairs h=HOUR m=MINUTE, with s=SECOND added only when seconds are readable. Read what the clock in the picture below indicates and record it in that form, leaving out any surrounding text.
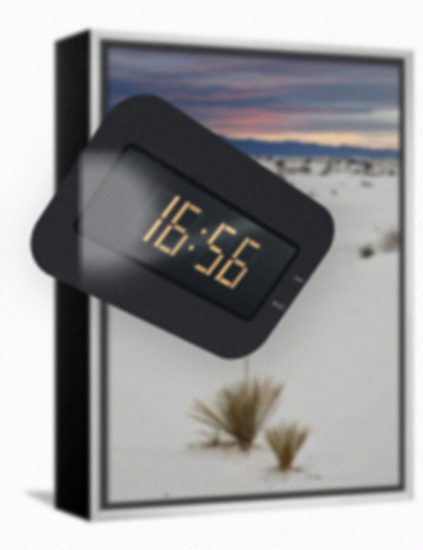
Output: h=16 m=56
